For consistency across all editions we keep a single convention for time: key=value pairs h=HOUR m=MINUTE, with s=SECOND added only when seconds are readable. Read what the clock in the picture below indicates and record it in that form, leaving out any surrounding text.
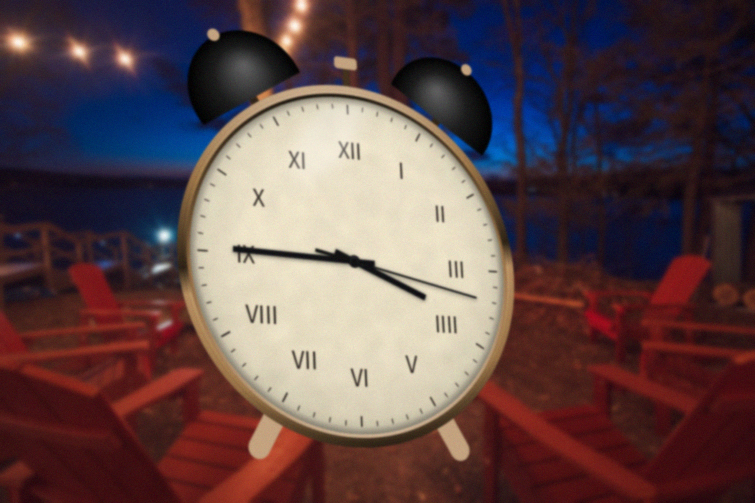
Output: h=3 m=45 s=17
